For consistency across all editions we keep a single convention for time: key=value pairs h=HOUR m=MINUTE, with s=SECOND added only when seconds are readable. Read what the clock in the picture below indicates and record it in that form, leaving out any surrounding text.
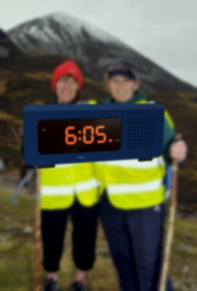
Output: h=6 m=5
